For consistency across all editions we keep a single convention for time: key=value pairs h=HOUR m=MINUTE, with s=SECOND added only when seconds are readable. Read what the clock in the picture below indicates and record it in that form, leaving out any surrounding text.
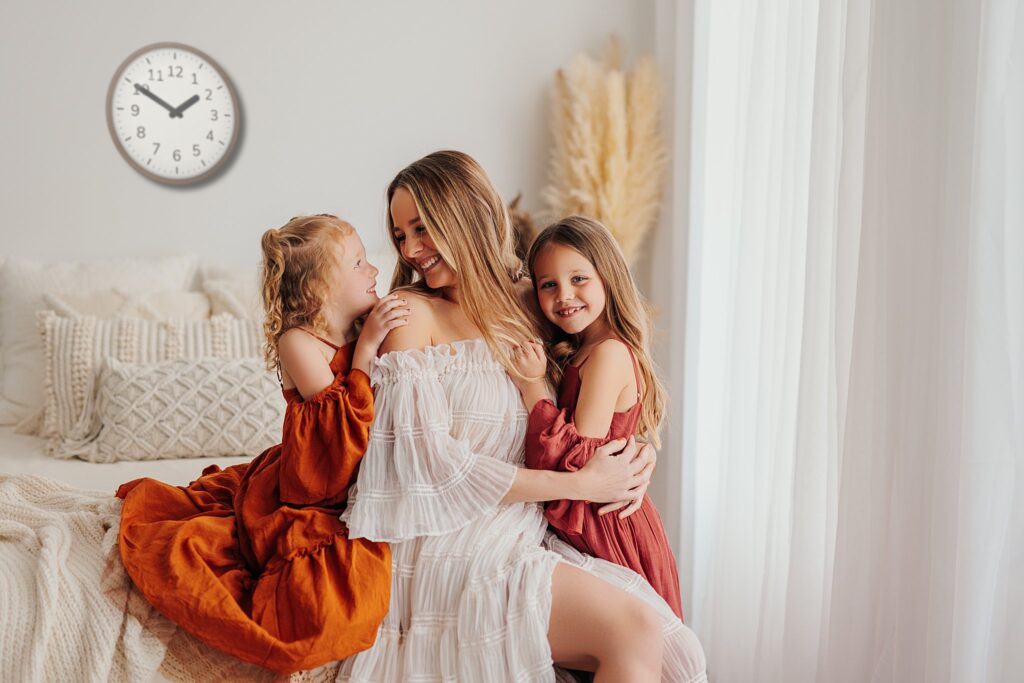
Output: h=1 m=50
